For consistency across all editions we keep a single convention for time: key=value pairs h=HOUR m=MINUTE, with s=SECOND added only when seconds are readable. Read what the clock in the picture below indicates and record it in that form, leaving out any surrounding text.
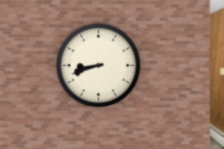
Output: h=8 m=42
